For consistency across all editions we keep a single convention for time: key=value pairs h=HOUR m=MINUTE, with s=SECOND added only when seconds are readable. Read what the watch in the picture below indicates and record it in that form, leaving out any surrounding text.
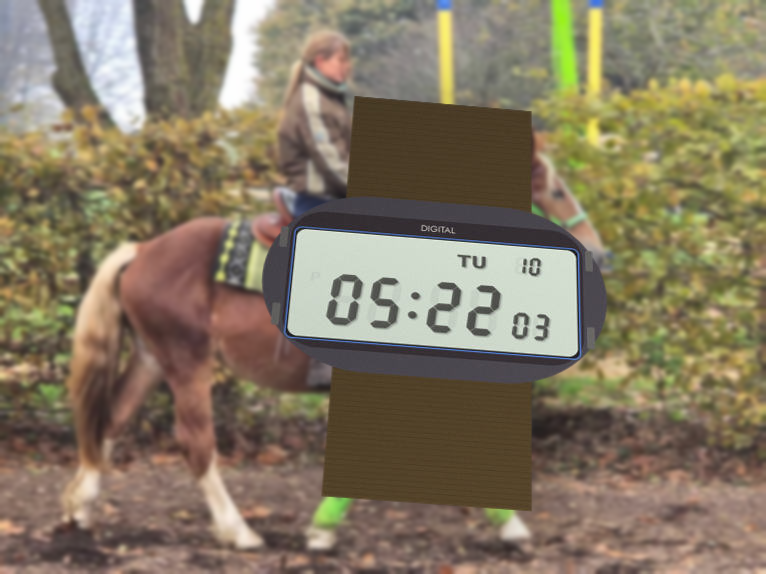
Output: h=5 m=22 s=3
